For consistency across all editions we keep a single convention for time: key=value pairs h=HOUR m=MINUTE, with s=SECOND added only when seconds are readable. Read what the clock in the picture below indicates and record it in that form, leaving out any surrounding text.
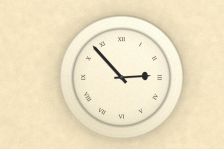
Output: h=2 m=53
